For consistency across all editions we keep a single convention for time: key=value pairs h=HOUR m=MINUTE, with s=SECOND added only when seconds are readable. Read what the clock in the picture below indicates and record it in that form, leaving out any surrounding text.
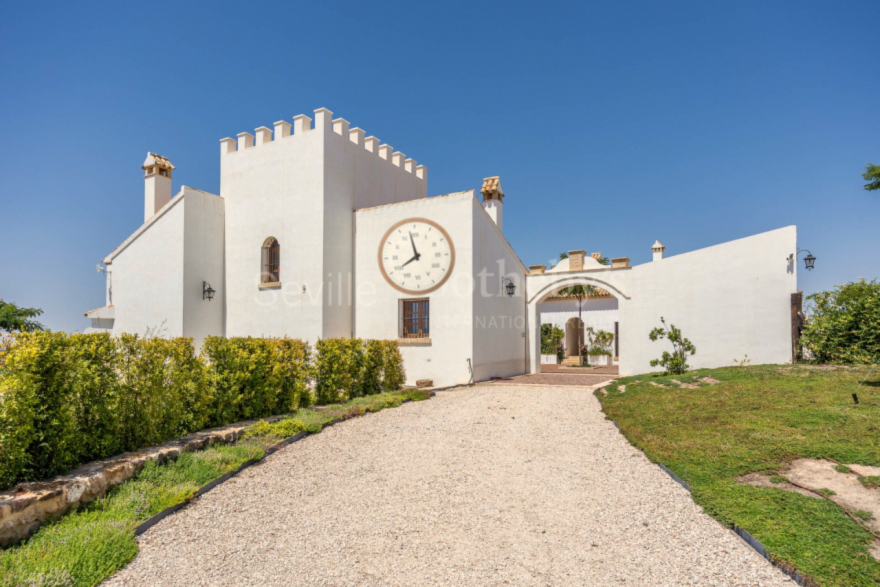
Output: h=7 m=58
